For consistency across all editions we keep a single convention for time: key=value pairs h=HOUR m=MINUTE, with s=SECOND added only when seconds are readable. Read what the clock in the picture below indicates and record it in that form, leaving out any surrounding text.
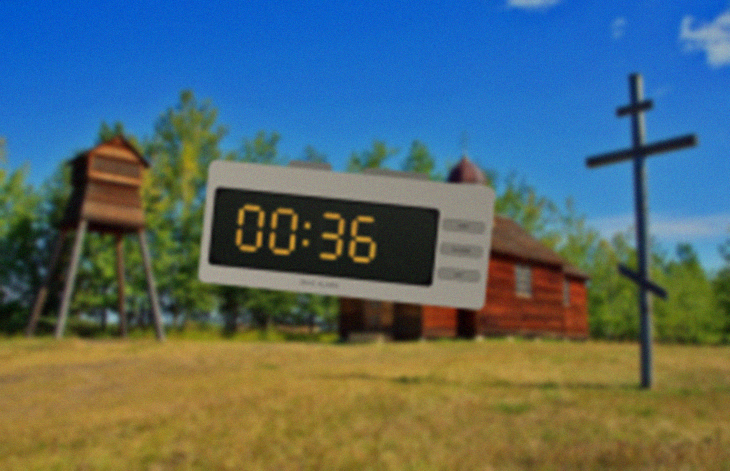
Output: h=0 m=36
